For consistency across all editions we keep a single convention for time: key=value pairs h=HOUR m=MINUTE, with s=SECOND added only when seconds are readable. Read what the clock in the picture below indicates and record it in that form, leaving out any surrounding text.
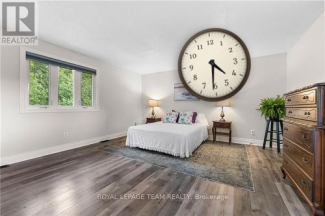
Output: h=4 m=31
